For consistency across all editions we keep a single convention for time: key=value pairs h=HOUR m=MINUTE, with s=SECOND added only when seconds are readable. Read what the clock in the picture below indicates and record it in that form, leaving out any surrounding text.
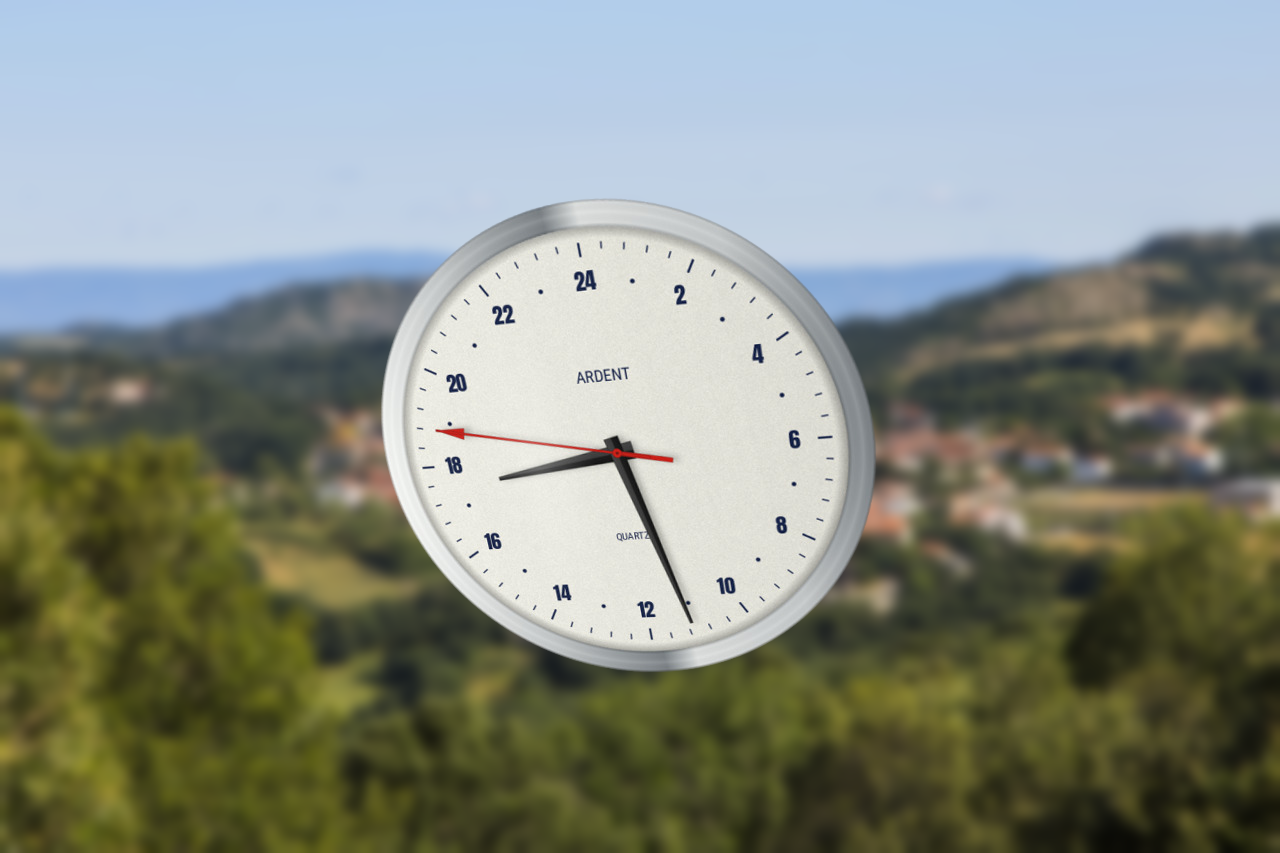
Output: h=17 m=27 s=47
